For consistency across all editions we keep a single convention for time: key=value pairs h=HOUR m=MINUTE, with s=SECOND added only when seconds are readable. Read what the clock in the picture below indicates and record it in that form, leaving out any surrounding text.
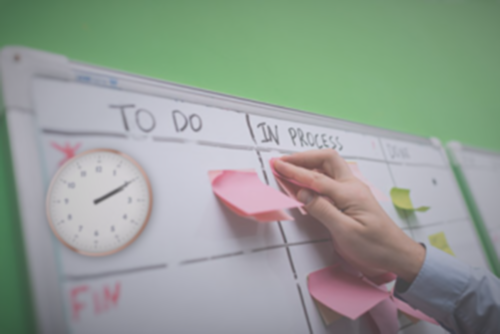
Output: h=2 m=10
